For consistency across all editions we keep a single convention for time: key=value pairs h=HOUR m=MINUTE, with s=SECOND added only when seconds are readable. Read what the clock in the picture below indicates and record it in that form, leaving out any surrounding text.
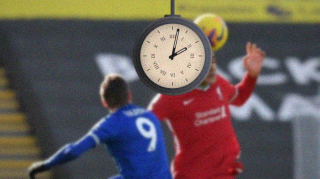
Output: h=2 m=2
